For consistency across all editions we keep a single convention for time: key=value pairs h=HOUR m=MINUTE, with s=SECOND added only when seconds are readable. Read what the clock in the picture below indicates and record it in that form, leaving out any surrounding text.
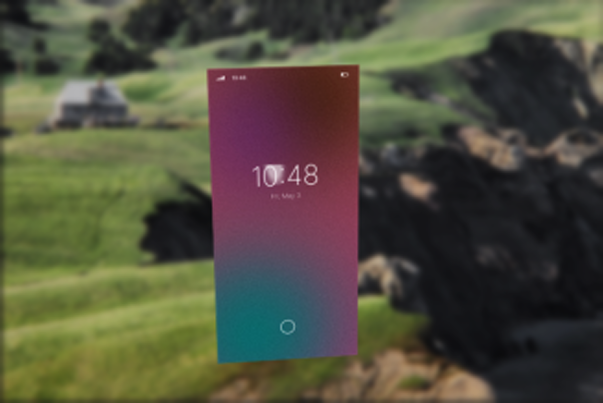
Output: h=10 m=48
